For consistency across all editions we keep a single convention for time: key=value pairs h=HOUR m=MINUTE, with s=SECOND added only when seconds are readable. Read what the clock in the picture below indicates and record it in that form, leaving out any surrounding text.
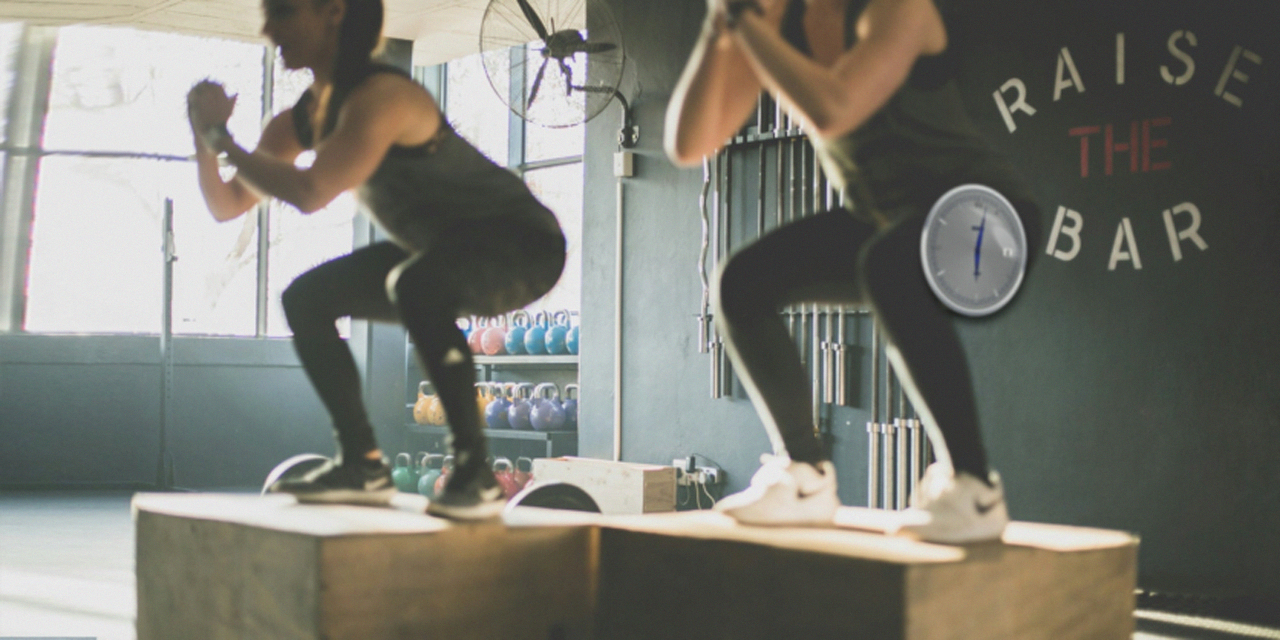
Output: h=6 m=2
